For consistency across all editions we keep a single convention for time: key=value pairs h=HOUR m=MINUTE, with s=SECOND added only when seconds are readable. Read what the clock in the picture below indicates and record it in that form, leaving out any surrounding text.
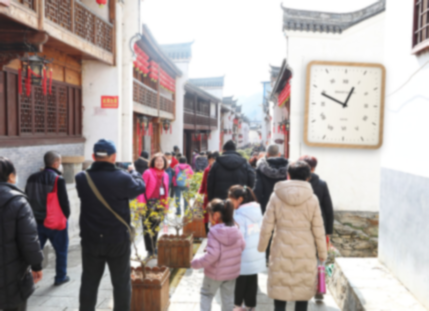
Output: h=12 m=49
